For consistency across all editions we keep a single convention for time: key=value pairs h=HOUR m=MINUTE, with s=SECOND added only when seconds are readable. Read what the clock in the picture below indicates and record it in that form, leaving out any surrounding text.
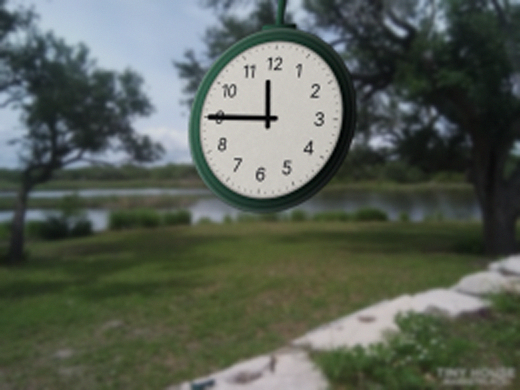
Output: h=11 m=45
